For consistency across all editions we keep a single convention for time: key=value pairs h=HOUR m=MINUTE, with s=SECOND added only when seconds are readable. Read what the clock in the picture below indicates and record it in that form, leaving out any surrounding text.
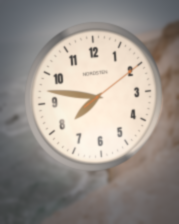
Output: h=7 m=47 s=10
